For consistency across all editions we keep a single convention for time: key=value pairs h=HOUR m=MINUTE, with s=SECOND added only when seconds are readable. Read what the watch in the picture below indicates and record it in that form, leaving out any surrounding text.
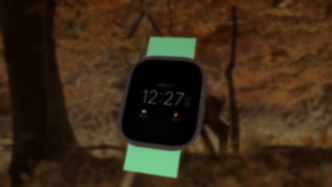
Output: h=12 m=27
